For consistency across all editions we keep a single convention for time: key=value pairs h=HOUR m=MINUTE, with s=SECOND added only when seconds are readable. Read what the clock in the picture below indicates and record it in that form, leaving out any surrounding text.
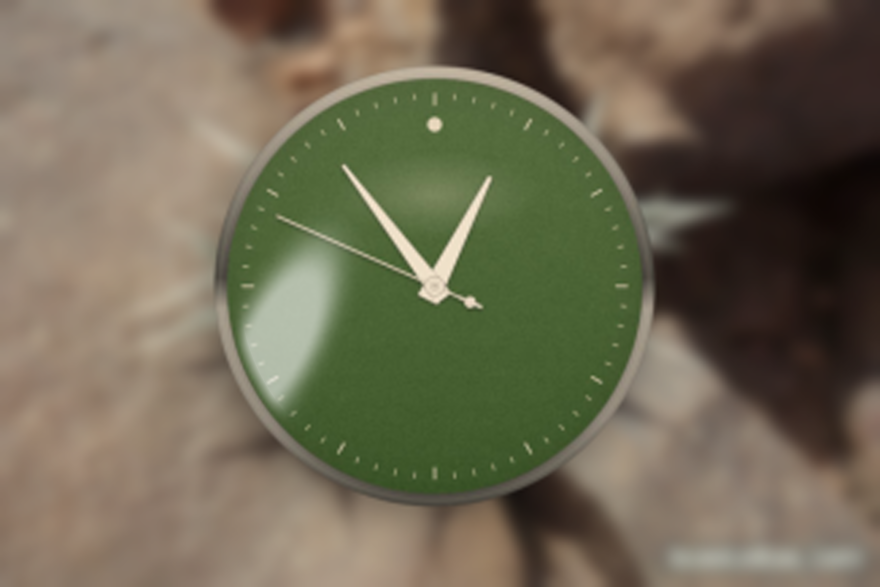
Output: h=12 m=53 s=49
